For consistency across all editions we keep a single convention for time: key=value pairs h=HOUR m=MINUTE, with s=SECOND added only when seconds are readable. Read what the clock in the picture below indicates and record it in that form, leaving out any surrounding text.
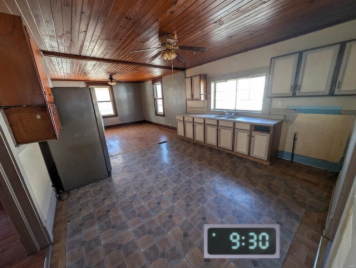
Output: h=9 m=30
